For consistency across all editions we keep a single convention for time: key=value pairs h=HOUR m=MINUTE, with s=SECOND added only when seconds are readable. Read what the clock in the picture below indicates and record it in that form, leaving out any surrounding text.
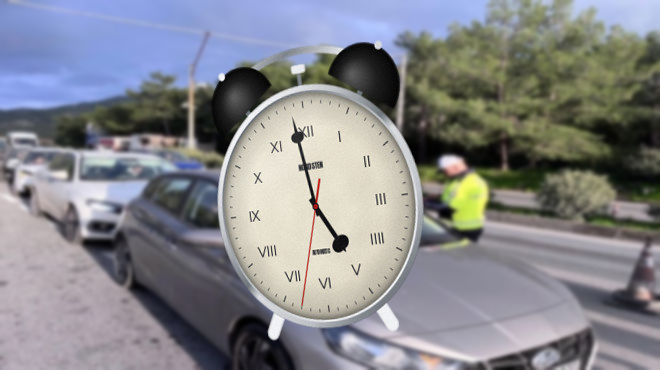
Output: h=4 m=58 s=33
